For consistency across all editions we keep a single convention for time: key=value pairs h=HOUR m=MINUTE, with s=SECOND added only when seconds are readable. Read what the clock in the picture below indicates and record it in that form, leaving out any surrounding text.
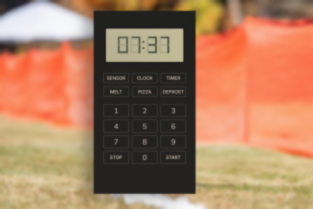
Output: h=7 m=37
